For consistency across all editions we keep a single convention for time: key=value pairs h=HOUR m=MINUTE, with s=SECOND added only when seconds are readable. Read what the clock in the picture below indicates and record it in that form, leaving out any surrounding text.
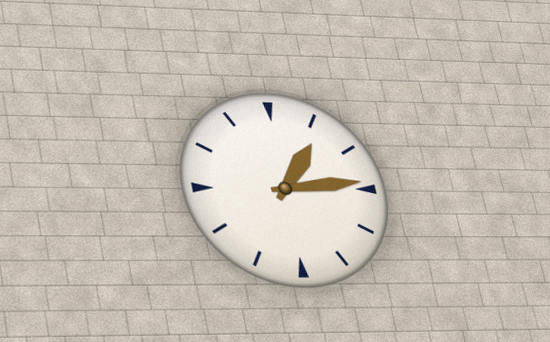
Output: h=1 m=14
